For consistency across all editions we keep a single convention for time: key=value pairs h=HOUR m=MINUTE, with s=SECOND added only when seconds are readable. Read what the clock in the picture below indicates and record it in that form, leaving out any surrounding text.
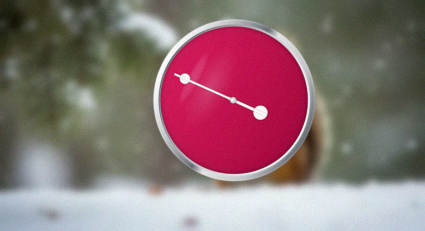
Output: h=3 m=49
